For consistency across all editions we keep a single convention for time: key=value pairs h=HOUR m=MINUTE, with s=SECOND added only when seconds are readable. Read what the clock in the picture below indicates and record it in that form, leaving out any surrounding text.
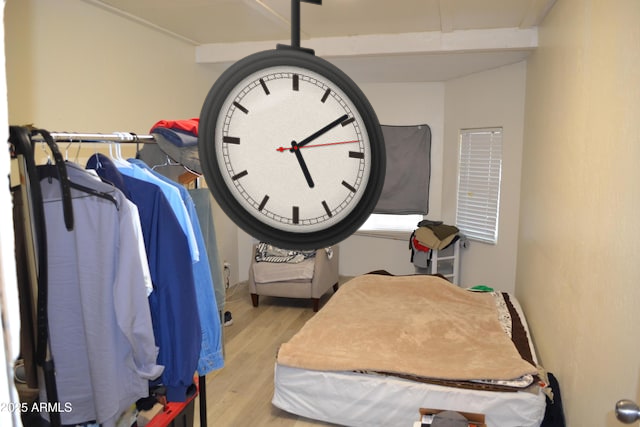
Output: h=5 m=9 s=13
